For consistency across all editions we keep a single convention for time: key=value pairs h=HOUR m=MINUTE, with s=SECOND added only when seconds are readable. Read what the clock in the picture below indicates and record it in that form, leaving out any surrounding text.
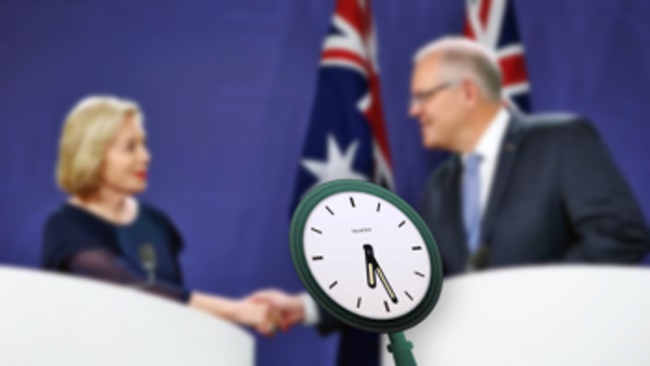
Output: h=6 m=28
